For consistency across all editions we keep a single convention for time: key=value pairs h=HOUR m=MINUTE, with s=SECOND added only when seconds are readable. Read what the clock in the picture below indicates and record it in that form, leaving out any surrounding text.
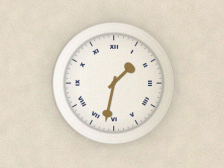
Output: h=1 m=32
